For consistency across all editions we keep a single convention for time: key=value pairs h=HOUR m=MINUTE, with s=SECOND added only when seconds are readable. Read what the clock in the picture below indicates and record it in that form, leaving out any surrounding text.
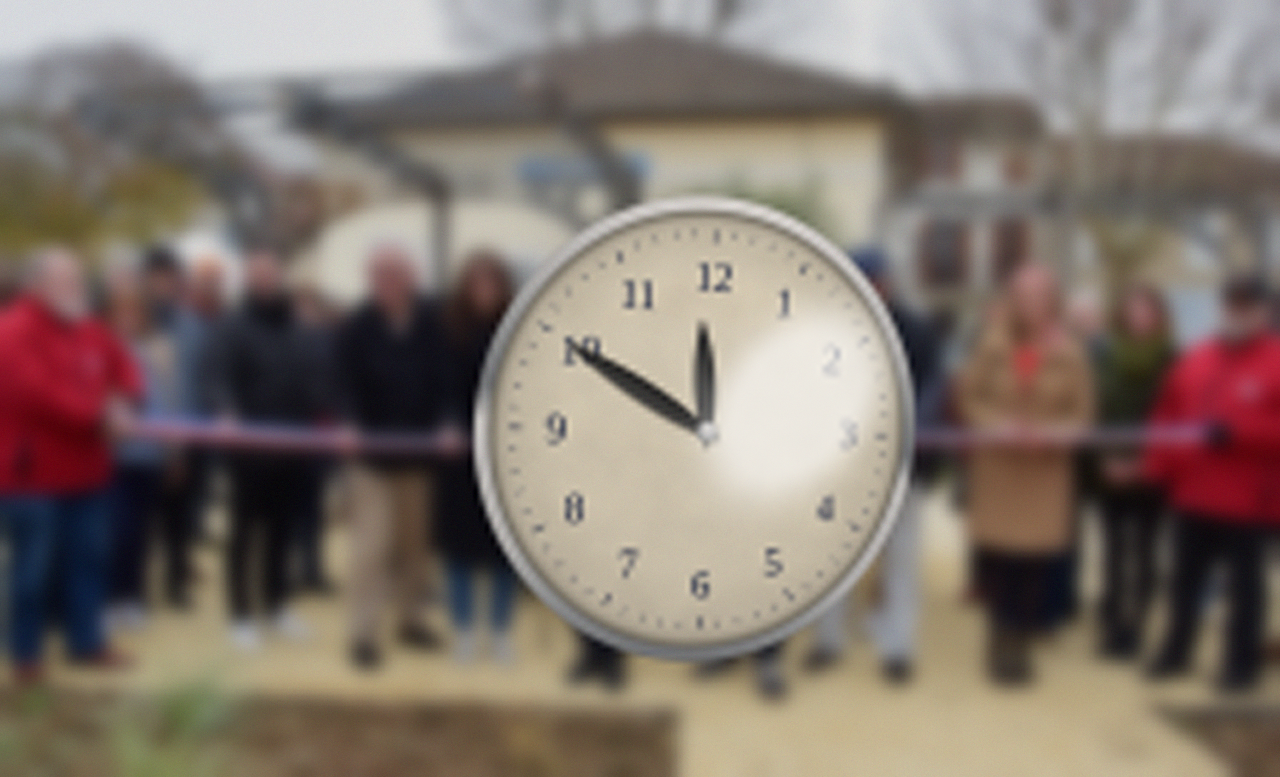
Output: h=11 m=50
